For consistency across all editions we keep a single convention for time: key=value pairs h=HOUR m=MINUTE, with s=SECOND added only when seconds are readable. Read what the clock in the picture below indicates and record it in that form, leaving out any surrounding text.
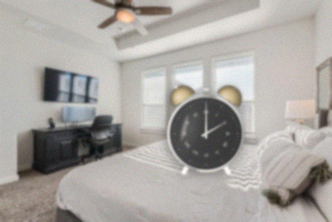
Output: h=2 m=0
